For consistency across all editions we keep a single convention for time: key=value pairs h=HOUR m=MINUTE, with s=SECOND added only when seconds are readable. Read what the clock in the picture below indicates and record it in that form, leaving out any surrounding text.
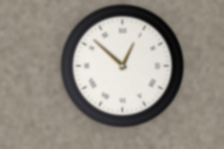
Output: h=12 m=52
